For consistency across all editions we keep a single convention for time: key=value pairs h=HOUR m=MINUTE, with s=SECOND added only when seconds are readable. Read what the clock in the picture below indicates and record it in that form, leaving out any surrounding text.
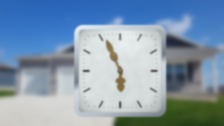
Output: h=5 m=56
